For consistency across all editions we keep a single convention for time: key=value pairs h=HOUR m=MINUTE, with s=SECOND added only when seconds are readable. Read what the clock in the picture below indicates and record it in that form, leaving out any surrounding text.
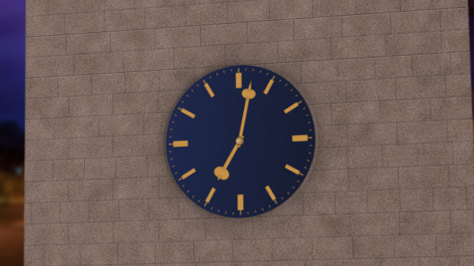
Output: h=7 m=2
